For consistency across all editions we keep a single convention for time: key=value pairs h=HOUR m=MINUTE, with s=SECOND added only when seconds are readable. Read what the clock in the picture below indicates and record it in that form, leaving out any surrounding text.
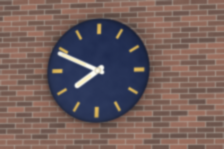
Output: h=7 m=49
